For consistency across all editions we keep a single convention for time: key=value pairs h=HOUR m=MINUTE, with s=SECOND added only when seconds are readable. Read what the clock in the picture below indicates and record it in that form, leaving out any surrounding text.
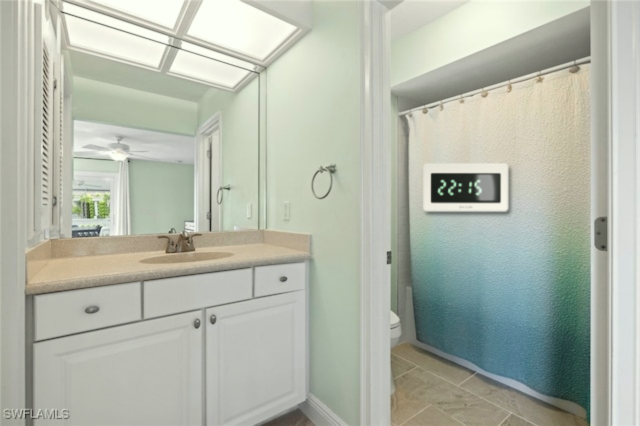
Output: h=22 m=15
